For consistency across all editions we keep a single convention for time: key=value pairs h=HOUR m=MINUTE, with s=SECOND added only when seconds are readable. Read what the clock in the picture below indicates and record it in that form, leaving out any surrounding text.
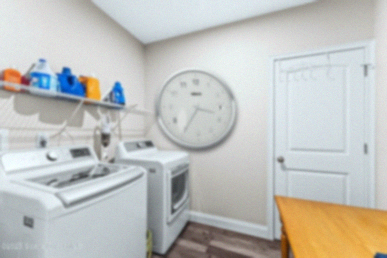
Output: h=3 m=35
